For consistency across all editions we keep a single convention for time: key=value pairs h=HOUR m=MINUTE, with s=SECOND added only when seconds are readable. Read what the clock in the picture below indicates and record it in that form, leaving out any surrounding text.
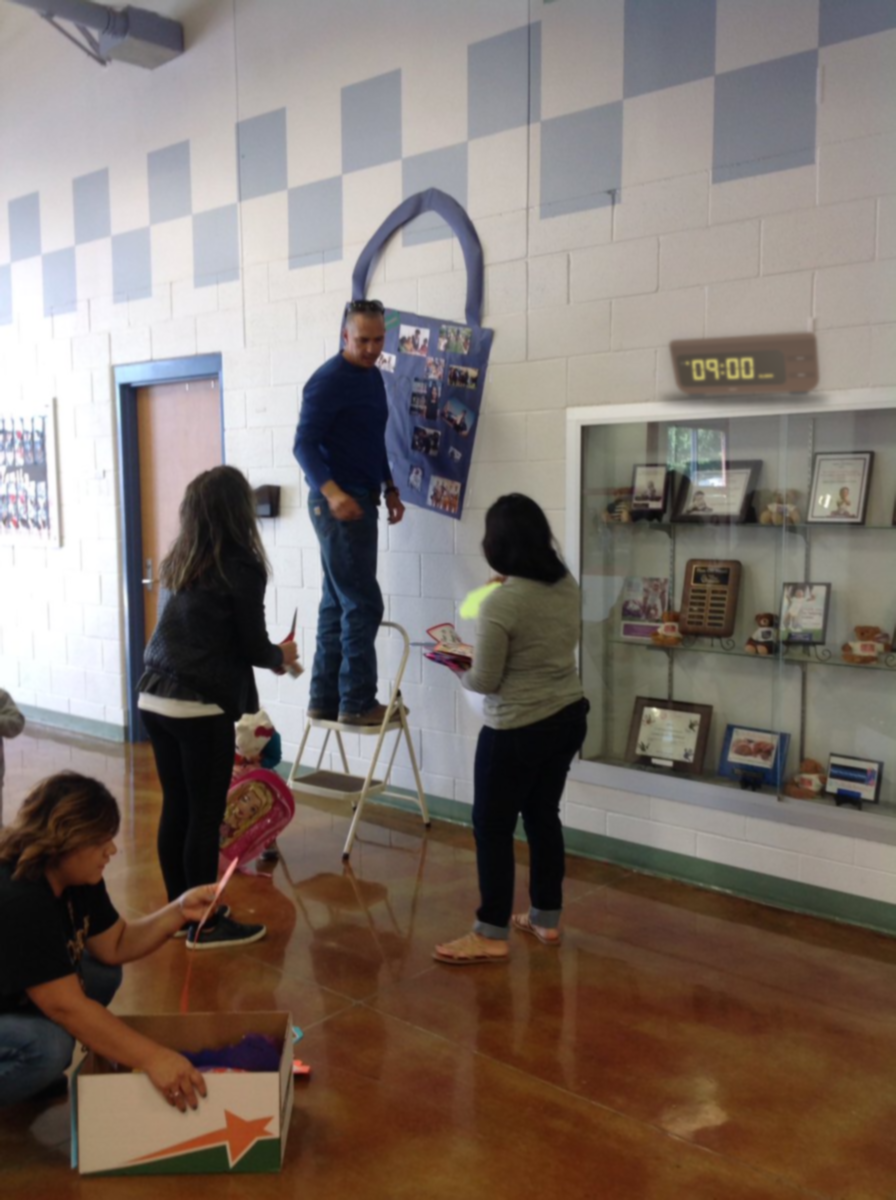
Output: h=9 m=0
